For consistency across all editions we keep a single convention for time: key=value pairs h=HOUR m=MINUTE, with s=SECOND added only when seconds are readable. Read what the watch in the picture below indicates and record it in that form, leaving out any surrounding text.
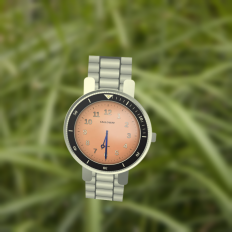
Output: h=6 m=30
